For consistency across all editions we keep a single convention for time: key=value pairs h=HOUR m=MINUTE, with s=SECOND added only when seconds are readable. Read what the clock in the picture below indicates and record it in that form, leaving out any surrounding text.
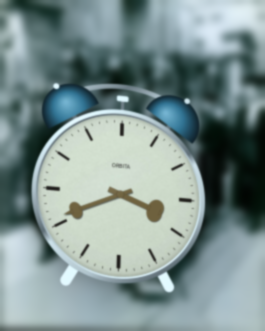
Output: h=3 m=41
